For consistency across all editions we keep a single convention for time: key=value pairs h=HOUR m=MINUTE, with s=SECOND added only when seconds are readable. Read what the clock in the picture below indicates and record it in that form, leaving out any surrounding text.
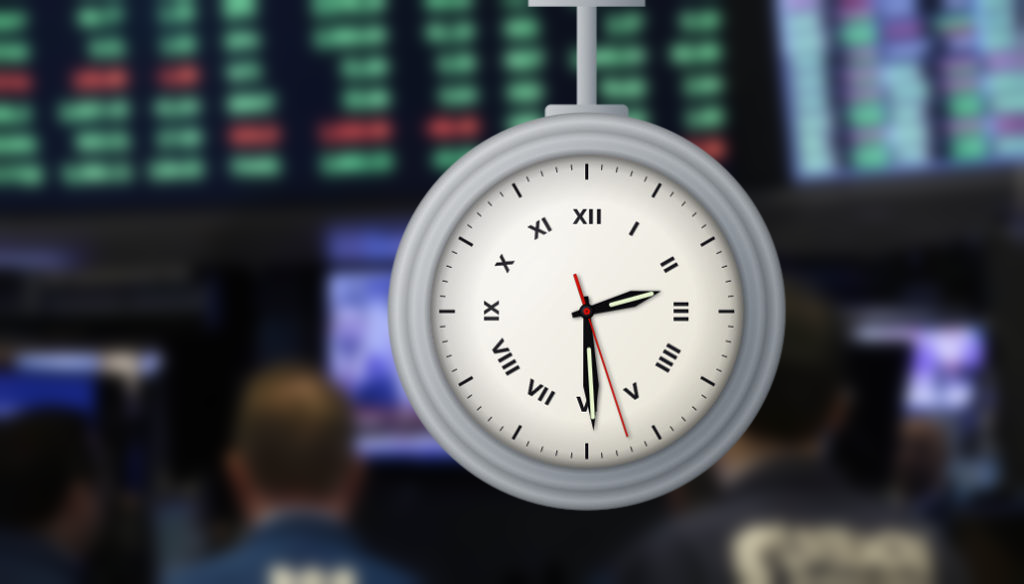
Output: h=2 m=29 s=27
